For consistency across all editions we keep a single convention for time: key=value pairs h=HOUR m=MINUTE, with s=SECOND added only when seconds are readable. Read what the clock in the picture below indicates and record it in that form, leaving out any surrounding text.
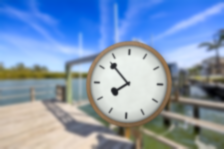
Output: h=7 m=53
